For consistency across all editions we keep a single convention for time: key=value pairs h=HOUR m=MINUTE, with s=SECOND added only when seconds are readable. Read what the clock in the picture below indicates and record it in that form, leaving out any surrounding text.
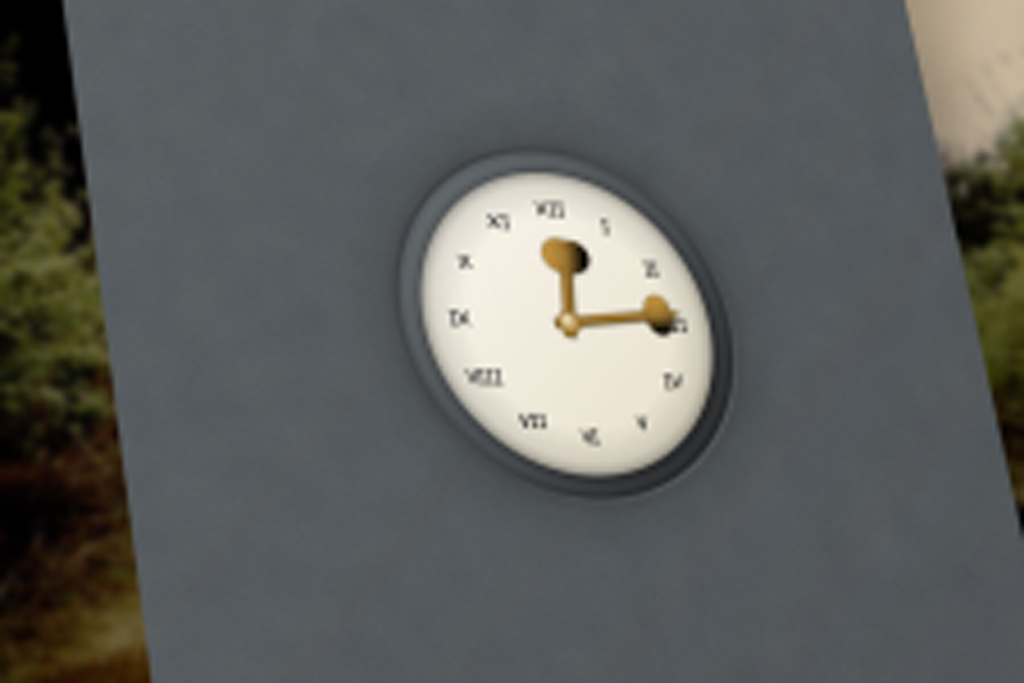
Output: h=12 m=14
